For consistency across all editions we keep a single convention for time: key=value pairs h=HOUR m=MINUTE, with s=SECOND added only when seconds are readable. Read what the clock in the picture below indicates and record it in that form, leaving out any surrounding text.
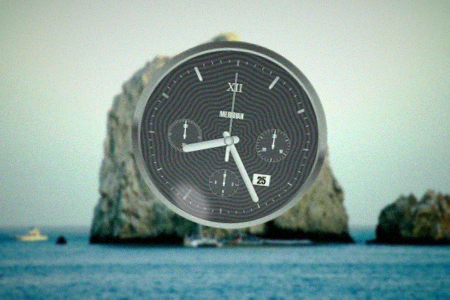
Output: h=8 m=25
